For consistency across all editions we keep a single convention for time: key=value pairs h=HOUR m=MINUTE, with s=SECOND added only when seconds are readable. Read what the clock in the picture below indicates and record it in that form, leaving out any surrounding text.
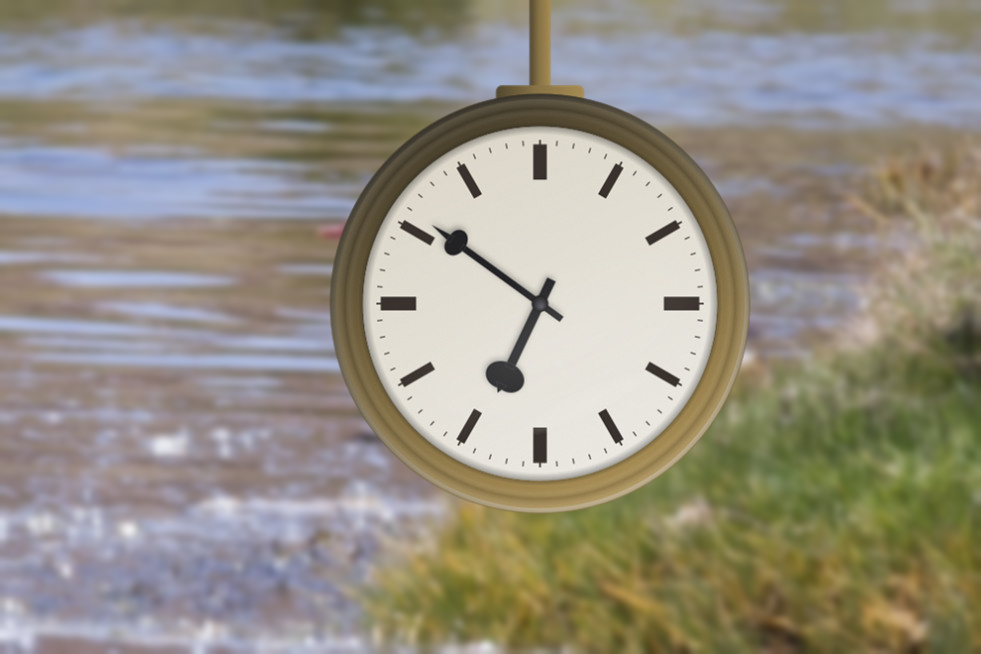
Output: h=6 m=51
